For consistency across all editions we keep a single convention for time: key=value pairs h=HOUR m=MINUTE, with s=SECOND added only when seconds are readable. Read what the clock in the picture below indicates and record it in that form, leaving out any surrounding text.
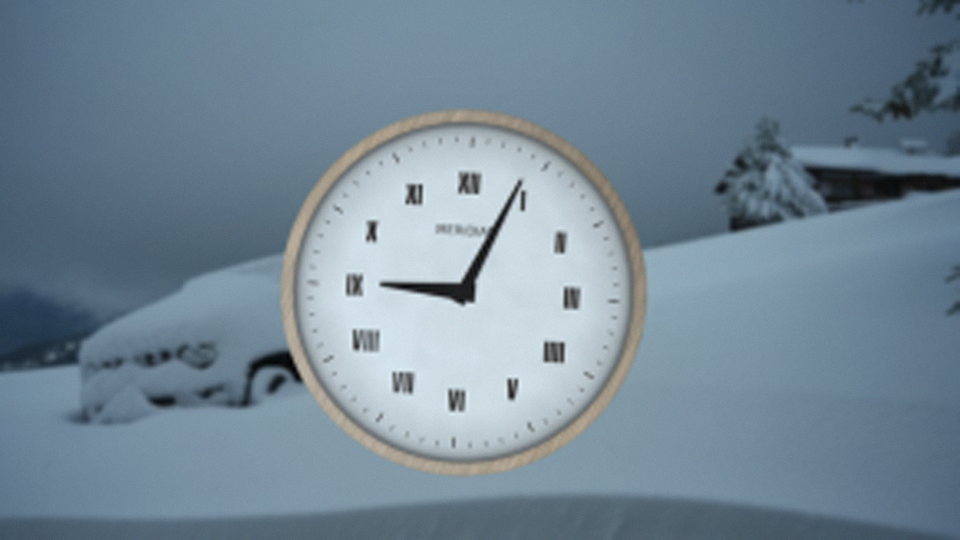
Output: h=9 m=4
